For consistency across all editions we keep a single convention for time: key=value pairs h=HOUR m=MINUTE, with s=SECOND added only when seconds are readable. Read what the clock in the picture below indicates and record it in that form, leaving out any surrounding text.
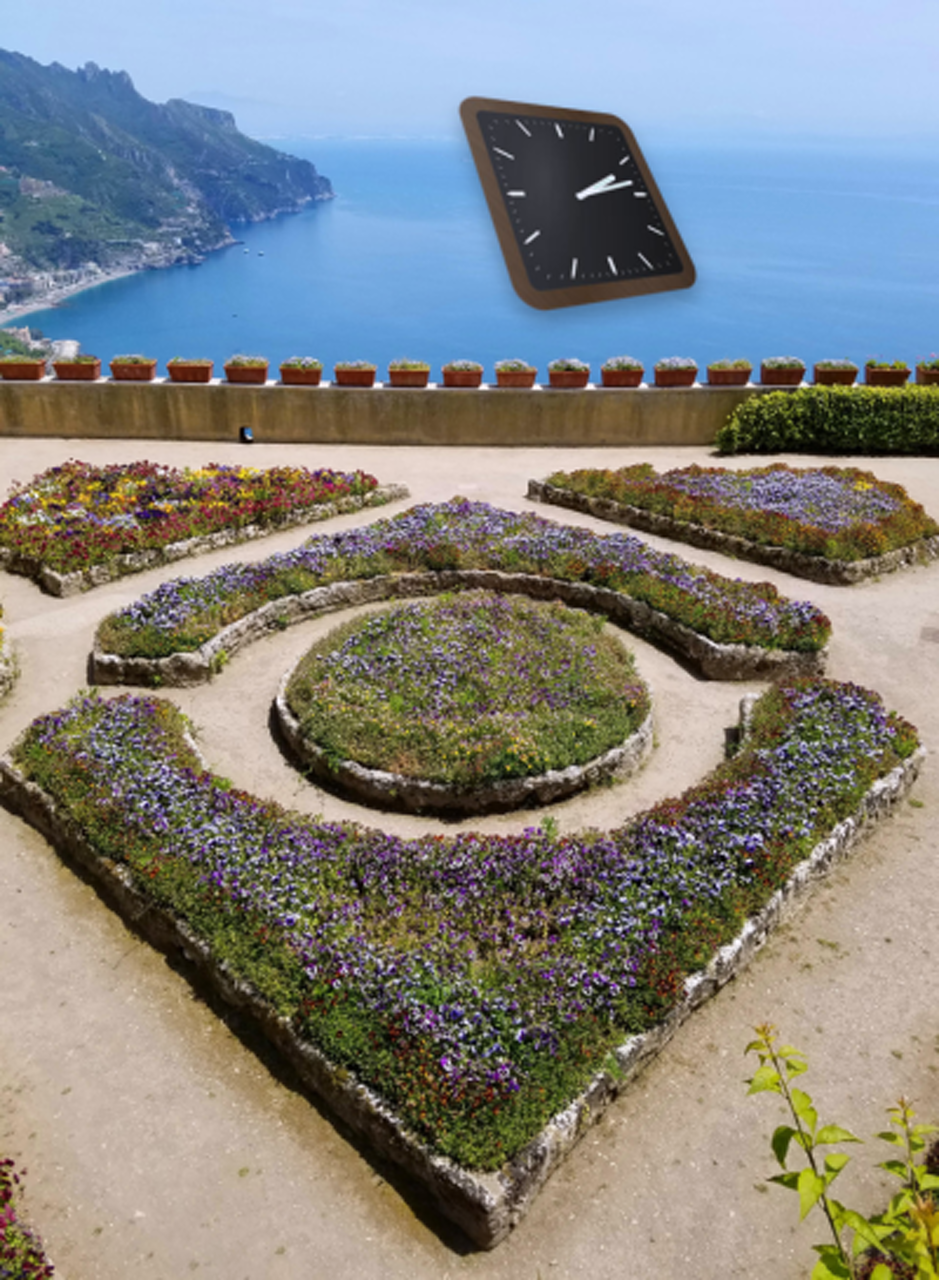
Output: h=2 m=13
